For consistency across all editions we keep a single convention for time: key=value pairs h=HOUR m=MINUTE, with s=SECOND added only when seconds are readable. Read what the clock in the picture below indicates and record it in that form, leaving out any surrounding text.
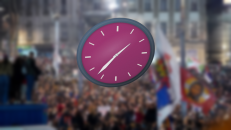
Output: h=1 m=37
